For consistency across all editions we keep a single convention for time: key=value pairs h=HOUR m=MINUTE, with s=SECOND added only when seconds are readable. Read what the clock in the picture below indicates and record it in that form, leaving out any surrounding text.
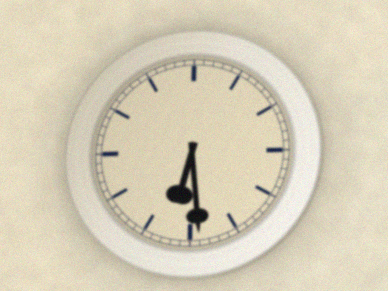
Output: h=6 m=29
